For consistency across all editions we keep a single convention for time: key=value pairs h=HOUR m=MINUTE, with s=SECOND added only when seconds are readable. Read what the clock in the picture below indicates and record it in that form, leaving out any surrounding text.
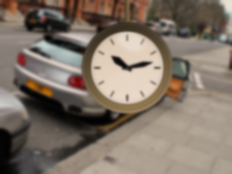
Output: h=10 m=13
